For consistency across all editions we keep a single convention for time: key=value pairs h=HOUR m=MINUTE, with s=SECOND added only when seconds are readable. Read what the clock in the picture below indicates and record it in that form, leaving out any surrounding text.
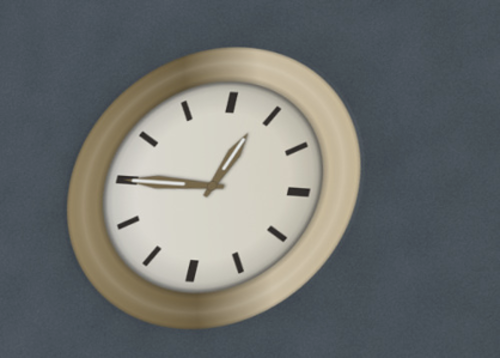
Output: h=12 m=45
